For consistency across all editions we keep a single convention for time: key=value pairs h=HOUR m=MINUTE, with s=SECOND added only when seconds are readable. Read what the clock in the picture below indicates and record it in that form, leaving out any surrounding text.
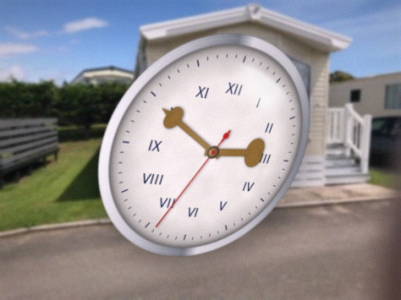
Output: h=2 m=49 s=34
